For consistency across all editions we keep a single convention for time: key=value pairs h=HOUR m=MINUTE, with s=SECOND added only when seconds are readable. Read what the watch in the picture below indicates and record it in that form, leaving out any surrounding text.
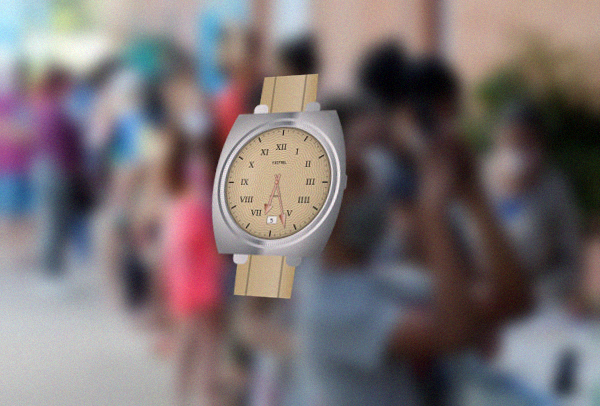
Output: h=6 m=27
